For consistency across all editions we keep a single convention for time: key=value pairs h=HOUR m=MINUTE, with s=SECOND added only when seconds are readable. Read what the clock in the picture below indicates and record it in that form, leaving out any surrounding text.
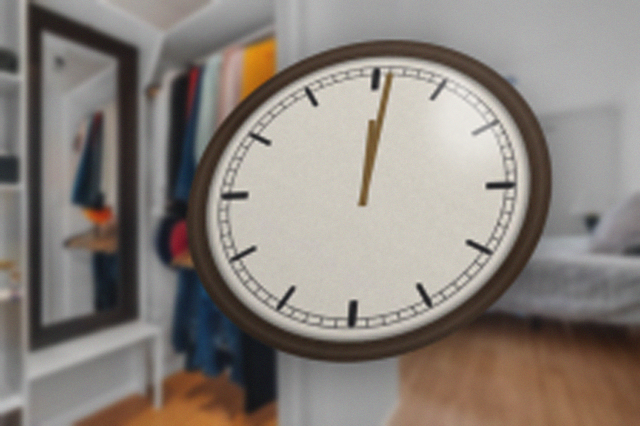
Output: h=12 m=1
